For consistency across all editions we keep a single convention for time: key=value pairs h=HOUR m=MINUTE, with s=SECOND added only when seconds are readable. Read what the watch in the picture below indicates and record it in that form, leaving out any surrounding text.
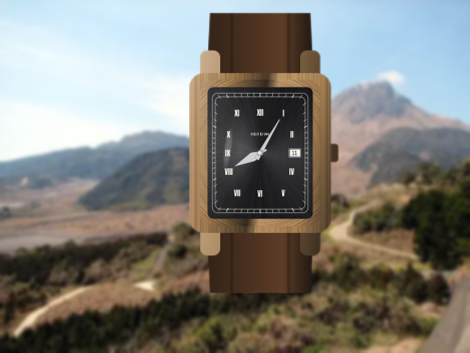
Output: h=8 m=5
